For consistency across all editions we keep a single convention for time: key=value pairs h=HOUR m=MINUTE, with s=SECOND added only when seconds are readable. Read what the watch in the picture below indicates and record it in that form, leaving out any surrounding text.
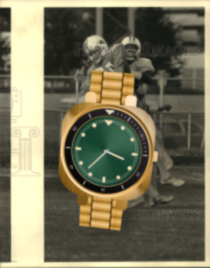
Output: h=3 m=37
